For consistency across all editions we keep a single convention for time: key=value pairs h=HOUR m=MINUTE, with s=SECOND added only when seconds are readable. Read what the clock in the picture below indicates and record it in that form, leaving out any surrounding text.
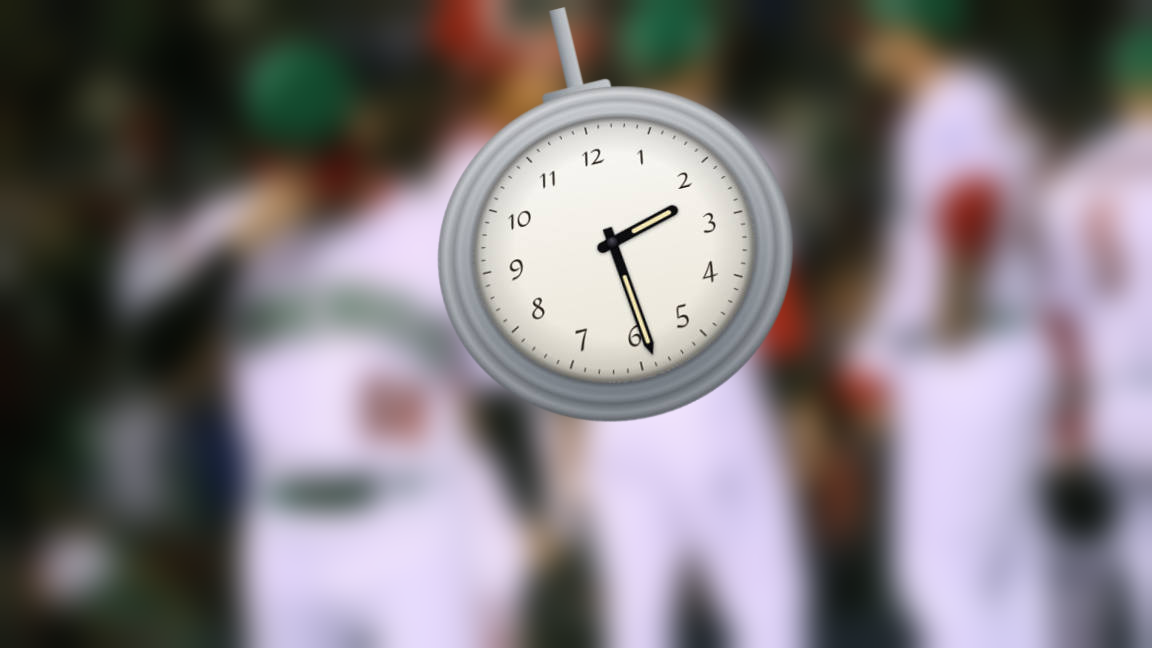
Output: h=2 m=29
